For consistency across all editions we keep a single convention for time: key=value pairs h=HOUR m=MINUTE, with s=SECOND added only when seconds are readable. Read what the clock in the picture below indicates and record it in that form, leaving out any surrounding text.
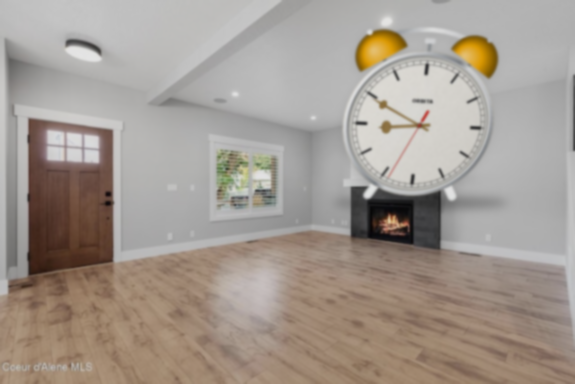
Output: h=8 m=49 s=34
